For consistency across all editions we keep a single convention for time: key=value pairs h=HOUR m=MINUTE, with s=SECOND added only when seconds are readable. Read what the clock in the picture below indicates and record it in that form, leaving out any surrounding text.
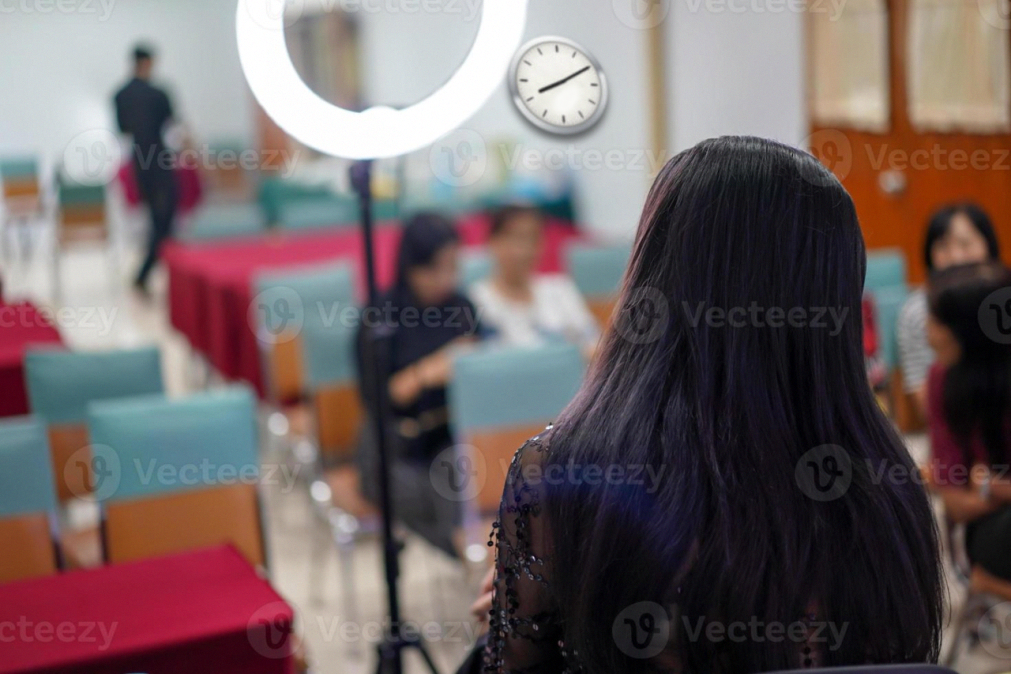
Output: h=8 m=10
